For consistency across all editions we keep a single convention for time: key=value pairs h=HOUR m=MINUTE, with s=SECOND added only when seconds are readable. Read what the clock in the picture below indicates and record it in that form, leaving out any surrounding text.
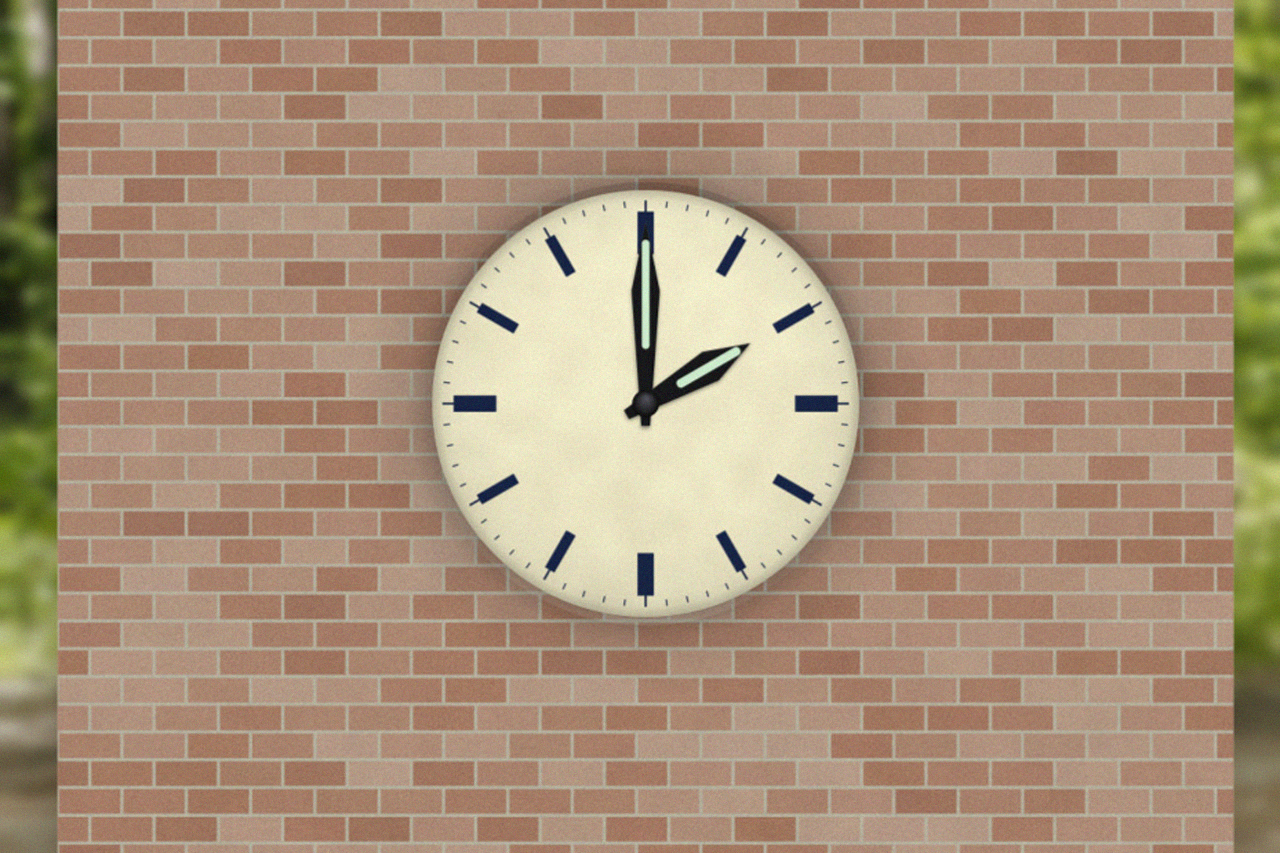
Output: h=2 m=0
